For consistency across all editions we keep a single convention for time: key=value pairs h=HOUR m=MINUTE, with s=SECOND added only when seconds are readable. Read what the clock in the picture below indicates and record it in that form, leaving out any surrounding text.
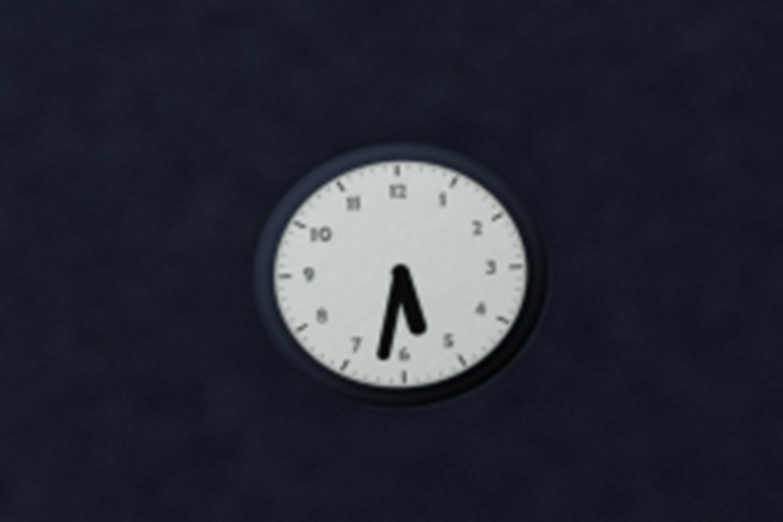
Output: h=5 m=32
